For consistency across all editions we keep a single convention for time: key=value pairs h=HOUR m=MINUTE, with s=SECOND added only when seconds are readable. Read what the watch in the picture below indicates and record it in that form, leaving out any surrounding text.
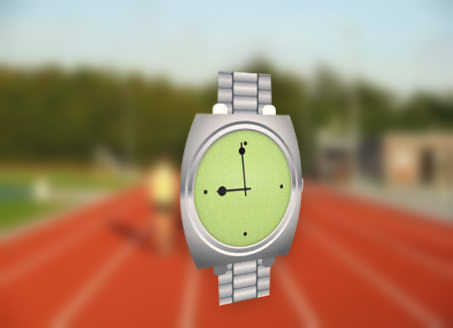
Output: h=8 m=59
